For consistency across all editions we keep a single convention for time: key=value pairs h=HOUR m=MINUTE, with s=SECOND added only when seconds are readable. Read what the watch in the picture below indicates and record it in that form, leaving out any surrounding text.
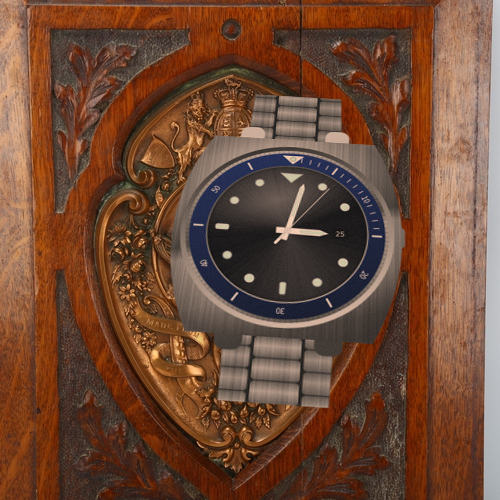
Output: h=3 m=2 s=6
